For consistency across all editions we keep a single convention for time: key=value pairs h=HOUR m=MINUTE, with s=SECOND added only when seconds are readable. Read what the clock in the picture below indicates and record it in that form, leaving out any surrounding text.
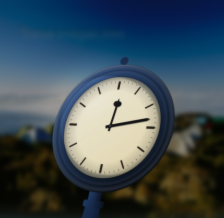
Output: h=12 m=13
